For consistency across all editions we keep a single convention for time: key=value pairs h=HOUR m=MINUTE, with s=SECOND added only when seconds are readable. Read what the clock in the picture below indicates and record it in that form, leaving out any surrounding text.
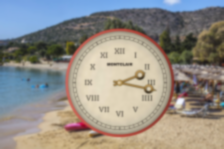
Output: h=2 m=17
